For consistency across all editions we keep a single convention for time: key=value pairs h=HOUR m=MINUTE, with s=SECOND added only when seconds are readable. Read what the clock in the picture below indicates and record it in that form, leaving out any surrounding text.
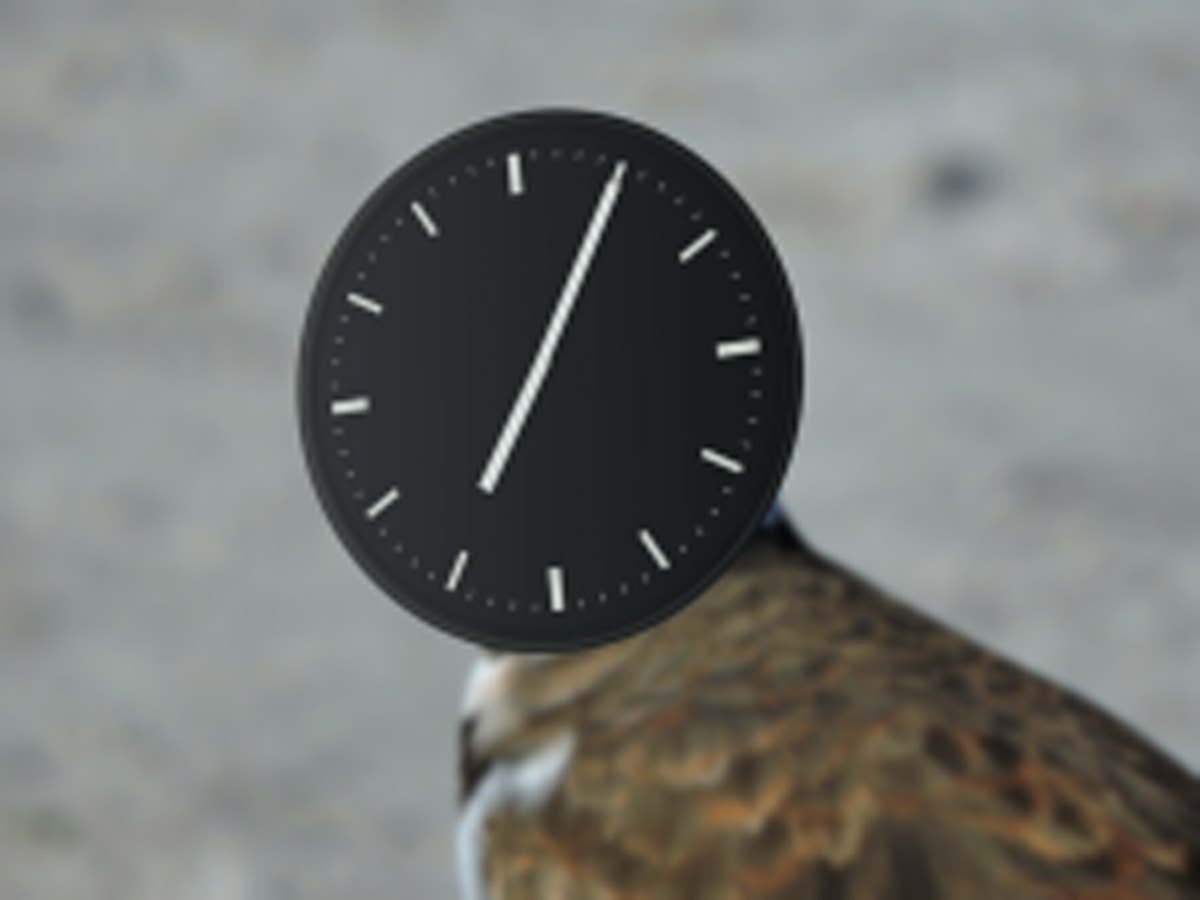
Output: h=7 m=5
